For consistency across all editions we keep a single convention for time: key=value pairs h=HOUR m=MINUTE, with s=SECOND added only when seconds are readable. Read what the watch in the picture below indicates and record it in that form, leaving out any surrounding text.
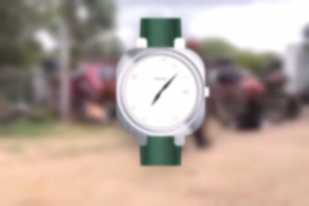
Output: h=7 m=7
